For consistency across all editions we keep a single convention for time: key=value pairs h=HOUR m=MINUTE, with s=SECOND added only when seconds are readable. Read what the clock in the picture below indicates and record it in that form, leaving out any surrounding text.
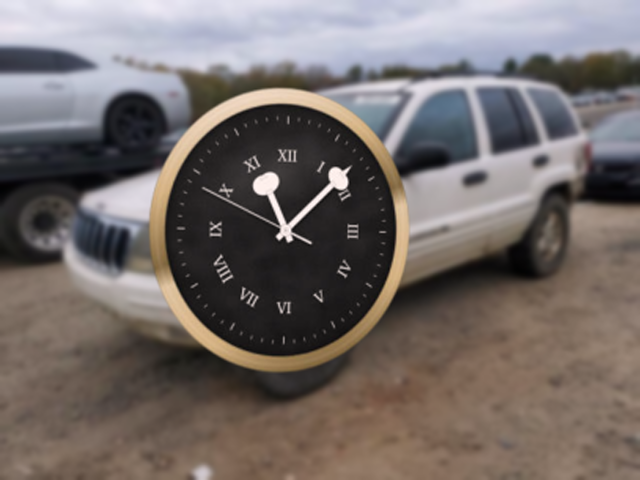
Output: h=11 m=7 s=49
